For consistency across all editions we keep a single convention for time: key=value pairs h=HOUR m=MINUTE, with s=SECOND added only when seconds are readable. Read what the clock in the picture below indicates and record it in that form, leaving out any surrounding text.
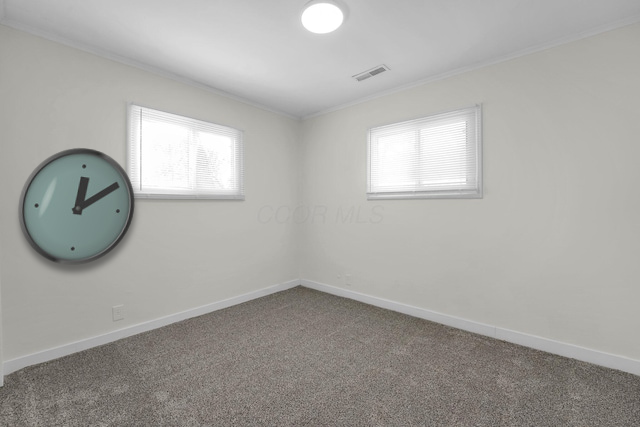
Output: h=12 m=9
